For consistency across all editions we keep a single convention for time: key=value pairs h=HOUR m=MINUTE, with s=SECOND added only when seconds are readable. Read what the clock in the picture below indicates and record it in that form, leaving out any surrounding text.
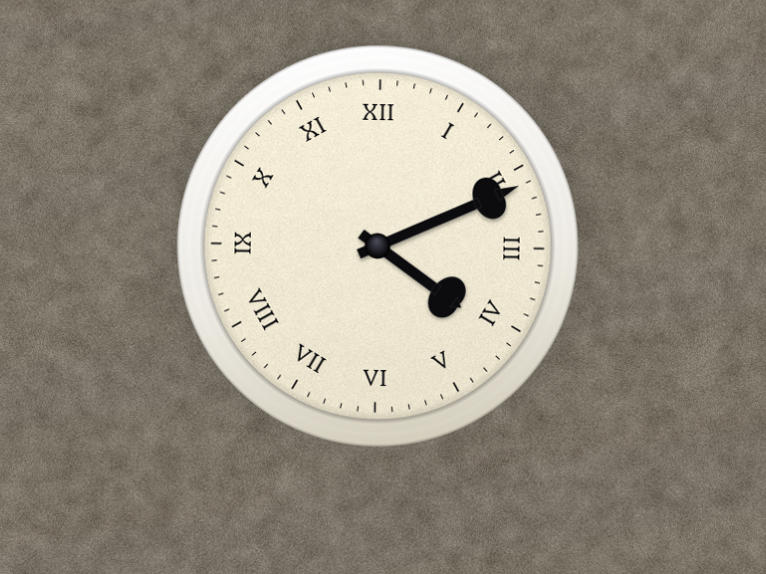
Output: h=4 m=11
